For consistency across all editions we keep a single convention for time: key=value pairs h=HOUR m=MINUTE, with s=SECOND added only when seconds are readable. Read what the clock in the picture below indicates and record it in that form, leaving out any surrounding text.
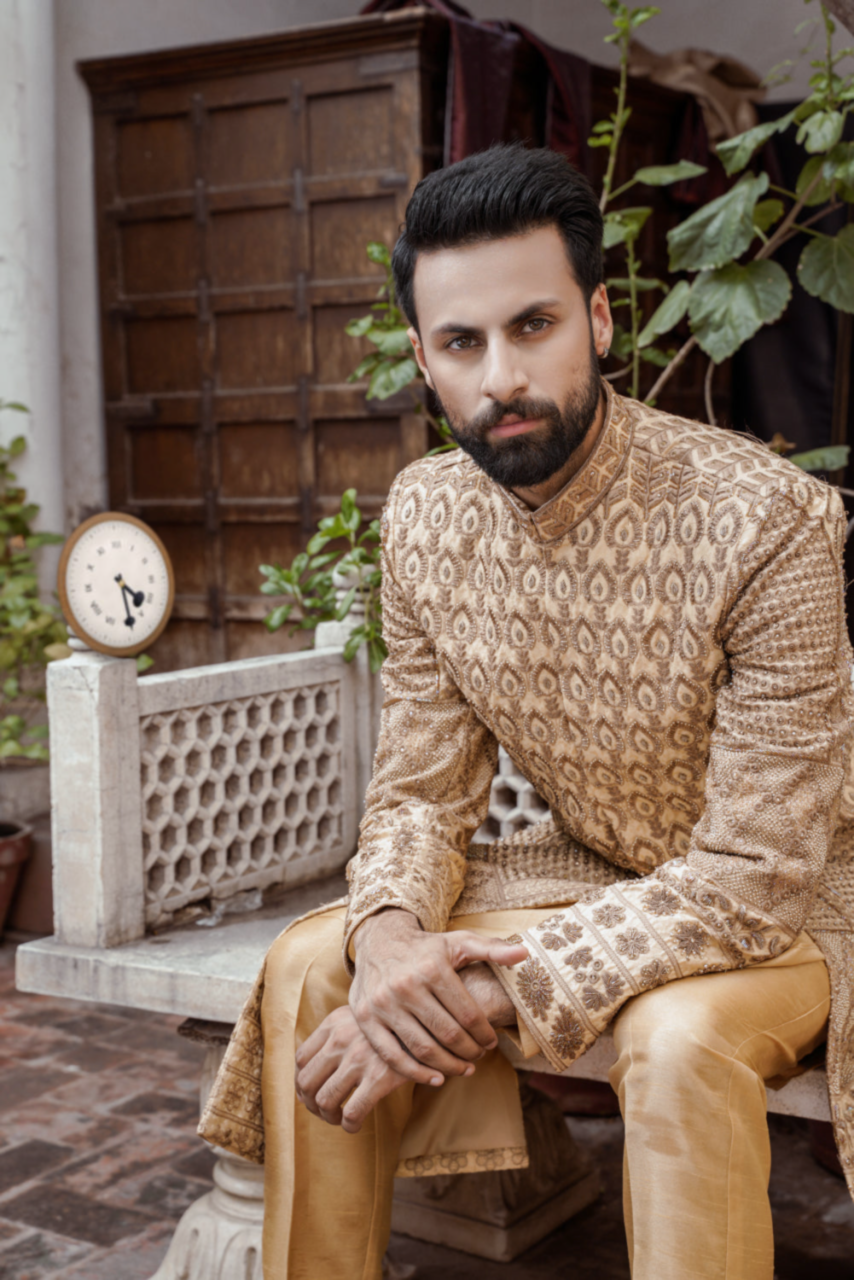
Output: h=4 m=29
